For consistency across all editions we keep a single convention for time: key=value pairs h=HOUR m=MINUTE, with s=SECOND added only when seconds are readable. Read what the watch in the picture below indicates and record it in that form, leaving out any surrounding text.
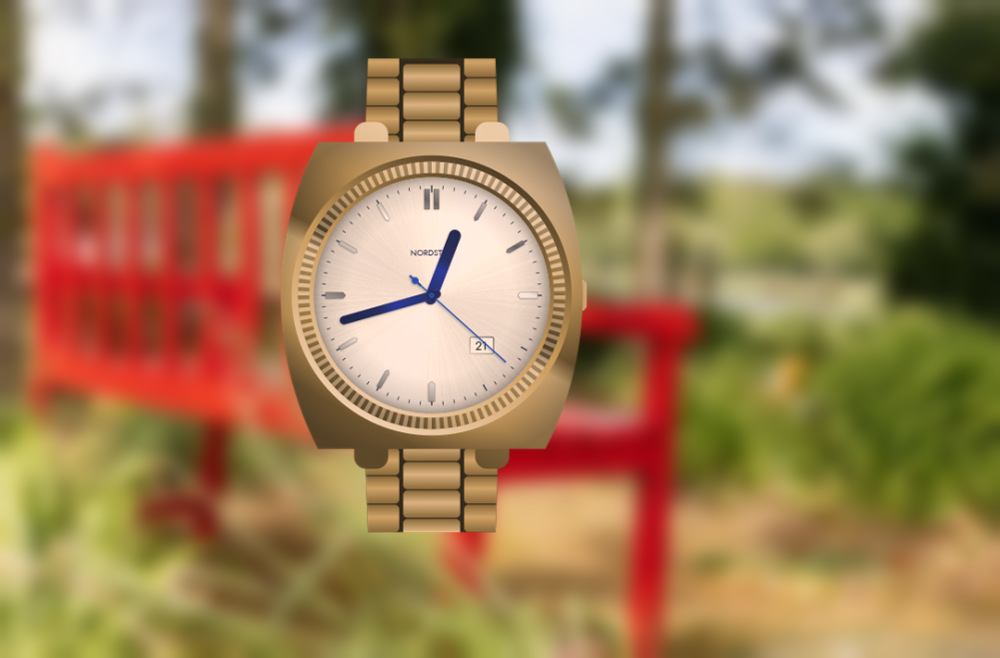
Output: h=12 m=42 s=22
